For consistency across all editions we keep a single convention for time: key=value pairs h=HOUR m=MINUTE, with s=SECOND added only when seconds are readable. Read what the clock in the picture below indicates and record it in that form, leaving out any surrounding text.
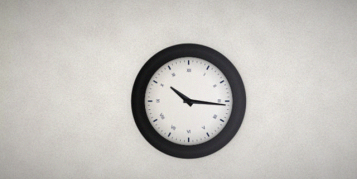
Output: h=10 m=16
